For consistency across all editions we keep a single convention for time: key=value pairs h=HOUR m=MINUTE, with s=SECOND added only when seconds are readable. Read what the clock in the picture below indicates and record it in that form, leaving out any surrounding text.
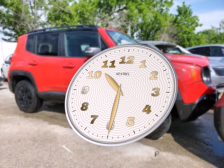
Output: h=10 m=30
